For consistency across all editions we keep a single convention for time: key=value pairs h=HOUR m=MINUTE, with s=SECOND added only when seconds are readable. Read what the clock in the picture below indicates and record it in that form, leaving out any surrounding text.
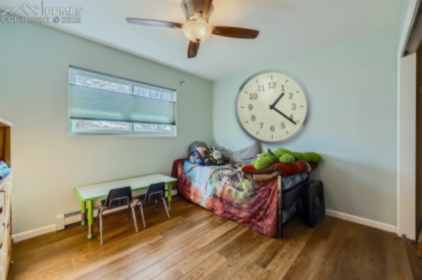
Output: h=1 m=21
